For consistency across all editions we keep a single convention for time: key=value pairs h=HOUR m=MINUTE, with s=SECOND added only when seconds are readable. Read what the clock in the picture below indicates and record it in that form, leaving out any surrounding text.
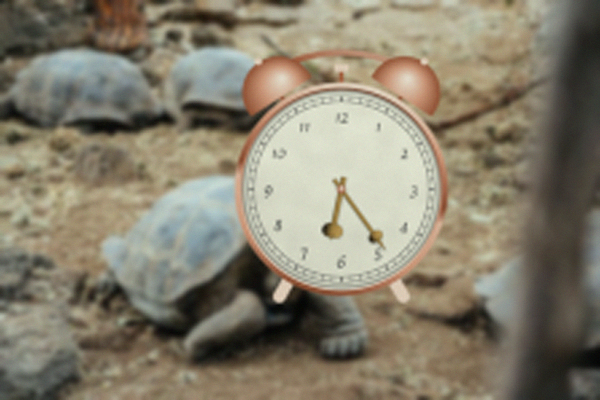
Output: h=6 m=24
